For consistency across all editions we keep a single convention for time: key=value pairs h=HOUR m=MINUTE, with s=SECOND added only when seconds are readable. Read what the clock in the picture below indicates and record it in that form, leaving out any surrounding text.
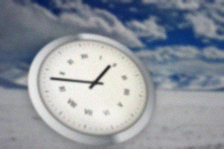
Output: h=1 m=48
